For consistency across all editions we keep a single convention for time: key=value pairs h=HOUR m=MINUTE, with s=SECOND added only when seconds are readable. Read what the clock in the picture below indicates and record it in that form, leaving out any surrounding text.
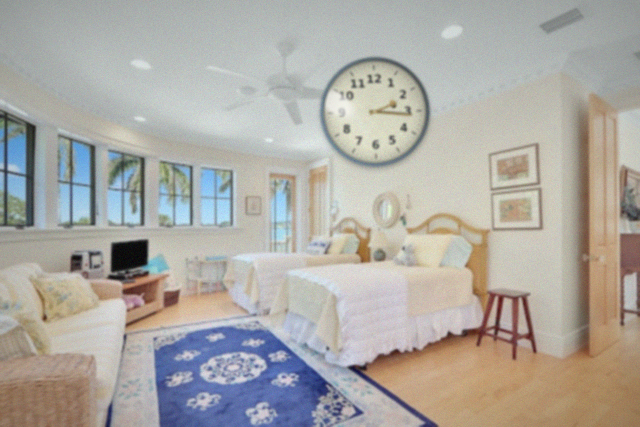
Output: h=2 m=16
